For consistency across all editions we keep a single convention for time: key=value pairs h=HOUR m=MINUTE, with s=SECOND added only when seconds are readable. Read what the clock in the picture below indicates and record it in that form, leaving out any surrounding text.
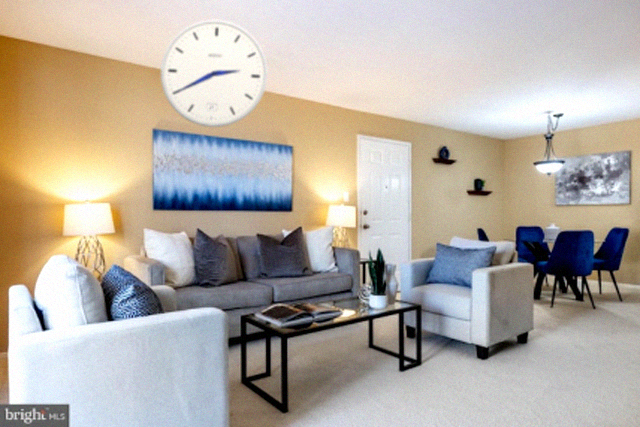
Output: h=2 m=40
